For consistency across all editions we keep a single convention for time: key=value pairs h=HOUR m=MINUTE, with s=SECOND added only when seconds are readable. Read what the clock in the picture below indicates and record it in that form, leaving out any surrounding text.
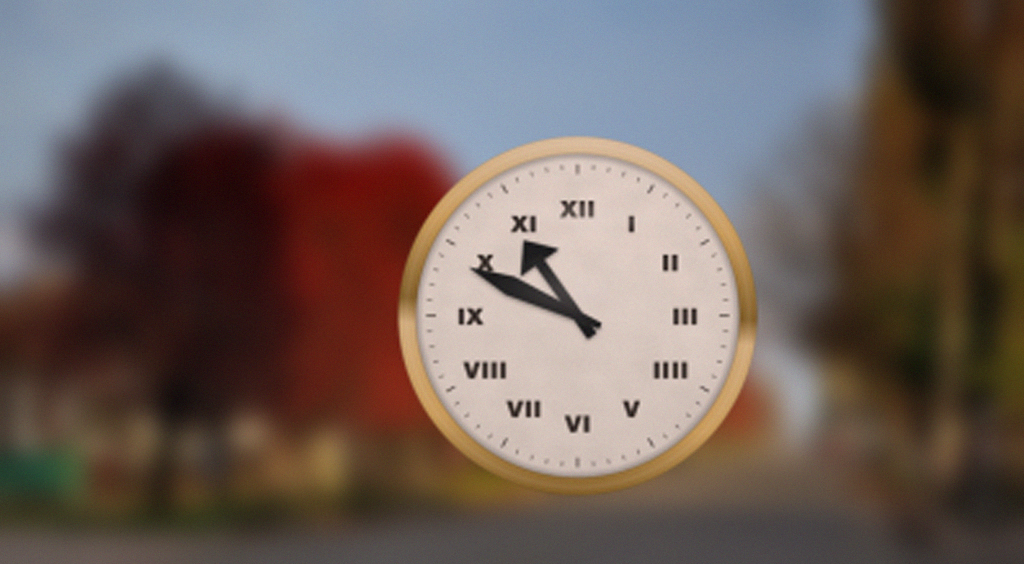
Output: h=10 m=49
